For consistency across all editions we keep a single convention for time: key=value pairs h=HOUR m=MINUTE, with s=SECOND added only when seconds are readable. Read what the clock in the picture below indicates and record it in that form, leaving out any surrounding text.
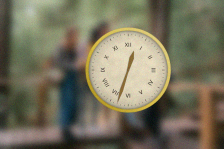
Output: h=12 m=33
